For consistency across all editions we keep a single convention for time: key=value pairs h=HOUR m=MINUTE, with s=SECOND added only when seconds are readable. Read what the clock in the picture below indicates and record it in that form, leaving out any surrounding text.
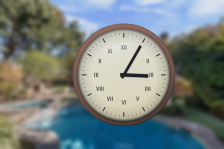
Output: h=3 m=5
